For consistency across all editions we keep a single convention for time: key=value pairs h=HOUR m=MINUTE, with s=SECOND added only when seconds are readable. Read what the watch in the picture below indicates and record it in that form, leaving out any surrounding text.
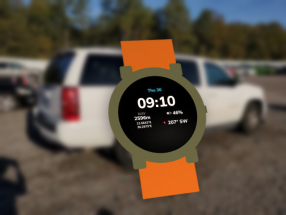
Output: h=9 m=10
